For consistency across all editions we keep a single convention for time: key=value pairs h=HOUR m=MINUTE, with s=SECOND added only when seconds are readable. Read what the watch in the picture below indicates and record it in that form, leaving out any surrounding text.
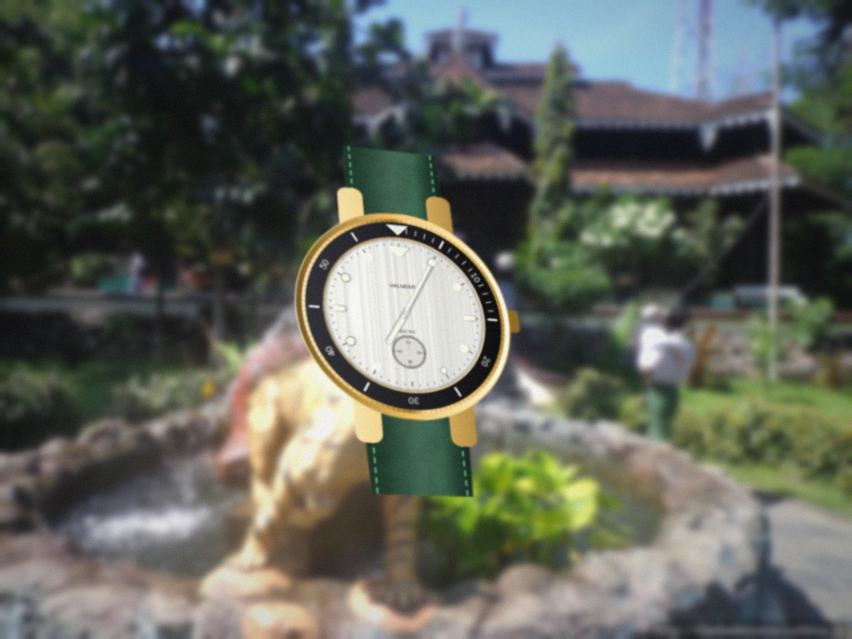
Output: h=7 m=5
